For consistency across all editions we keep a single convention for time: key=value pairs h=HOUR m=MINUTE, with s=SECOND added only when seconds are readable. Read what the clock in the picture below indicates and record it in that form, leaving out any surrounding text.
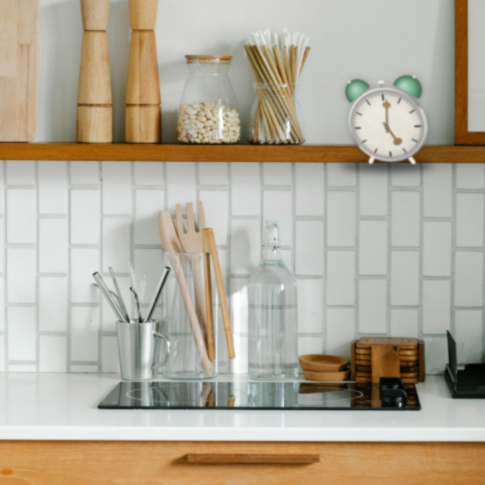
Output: h=5 m=1
